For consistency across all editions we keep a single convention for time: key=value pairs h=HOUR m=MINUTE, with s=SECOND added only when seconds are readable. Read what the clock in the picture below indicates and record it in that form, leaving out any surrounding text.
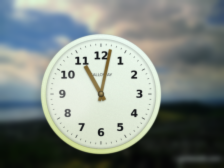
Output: h=11 m=2
